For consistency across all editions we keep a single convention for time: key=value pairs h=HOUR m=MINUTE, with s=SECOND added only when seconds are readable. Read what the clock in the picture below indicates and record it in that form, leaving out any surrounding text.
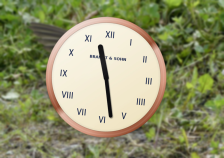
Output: h=11 m=28
